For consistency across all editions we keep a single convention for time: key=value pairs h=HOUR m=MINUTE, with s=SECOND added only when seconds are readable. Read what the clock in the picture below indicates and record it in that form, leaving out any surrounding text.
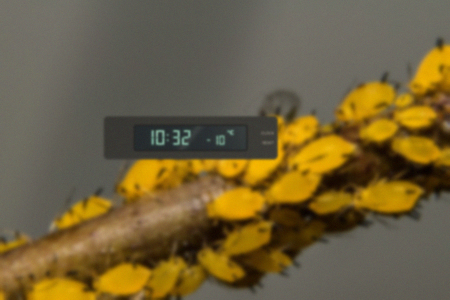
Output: h=10 m=32
